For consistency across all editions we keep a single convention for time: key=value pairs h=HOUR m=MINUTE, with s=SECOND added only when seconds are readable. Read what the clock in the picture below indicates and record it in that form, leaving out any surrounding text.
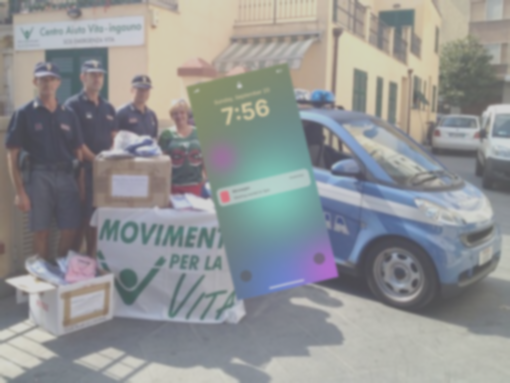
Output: h=7 m=56
